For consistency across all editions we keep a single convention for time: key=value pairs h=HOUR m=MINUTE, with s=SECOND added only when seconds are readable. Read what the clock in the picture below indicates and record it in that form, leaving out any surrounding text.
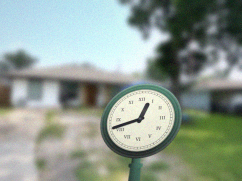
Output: h=12 m=42
